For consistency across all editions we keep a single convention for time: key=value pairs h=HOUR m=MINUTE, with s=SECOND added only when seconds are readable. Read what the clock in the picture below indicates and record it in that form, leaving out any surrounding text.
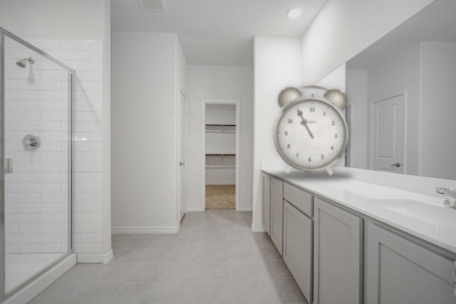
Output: h=10 m=55
